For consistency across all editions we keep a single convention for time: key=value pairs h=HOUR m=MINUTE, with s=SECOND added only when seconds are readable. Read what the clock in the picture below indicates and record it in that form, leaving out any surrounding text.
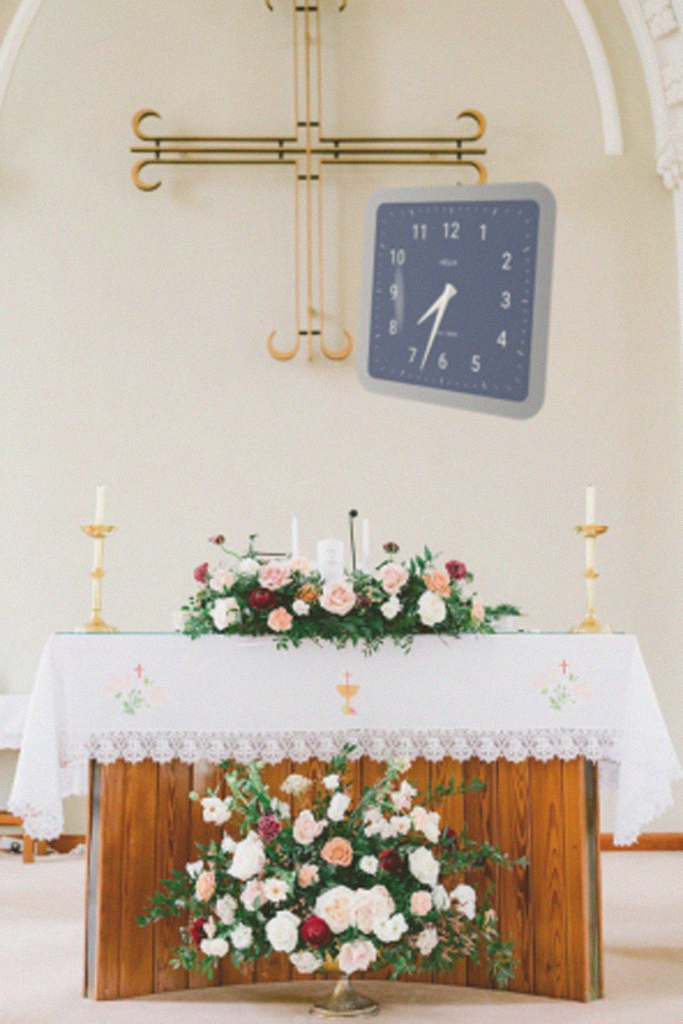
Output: h=7 m=33
